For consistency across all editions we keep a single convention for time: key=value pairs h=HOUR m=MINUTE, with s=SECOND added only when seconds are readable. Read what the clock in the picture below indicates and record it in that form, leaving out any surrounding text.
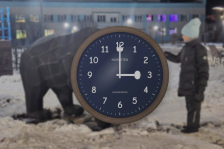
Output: h=3 m=0
